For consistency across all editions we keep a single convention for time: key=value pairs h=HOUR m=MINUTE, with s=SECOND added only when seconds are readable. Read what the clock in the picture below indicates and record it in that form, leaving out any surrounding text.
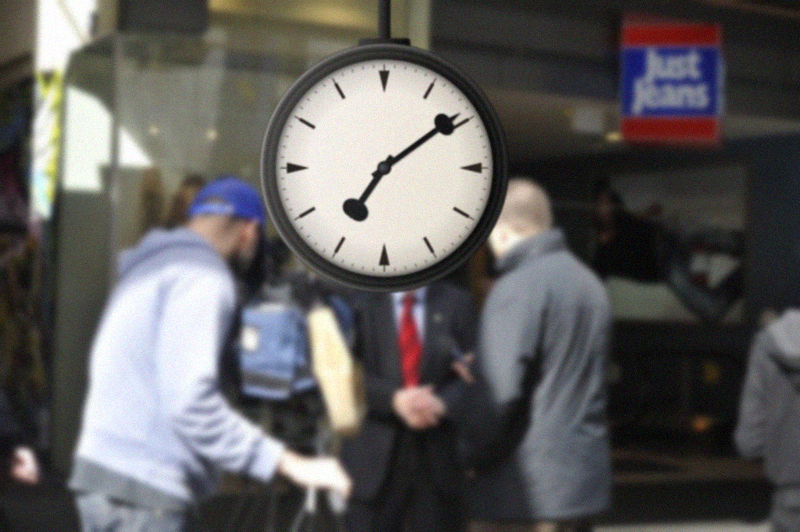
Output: h=7 m=9
